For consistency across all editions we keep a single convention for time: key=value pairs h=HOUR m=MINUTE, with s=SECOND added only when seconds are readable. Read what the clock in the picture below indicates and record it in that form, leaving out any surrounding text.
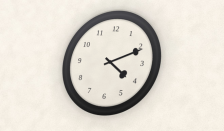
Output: h=4 m=11
